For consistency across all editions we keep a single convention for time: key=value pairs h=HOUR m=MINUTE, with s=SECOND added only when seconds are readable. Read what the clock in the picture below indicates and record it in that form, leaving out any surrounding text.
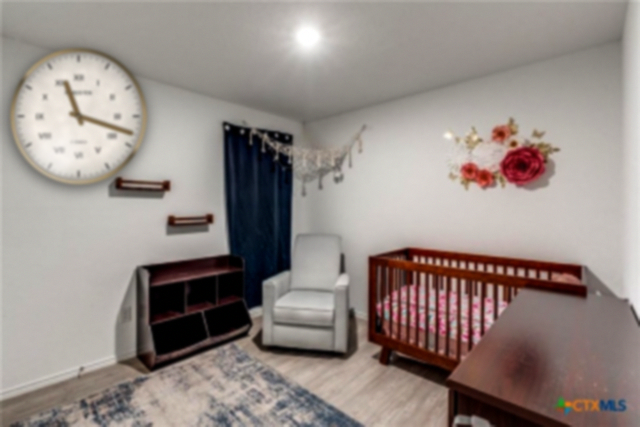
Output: h=11 m=18
